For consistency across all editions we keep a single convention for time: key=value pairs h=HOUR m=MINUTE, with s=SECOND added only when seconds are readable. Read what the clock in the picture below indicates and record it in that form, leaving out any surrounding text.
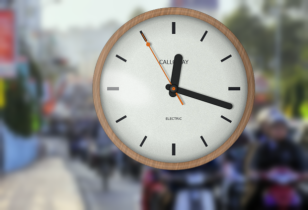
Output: h=12 m=17 s=55
